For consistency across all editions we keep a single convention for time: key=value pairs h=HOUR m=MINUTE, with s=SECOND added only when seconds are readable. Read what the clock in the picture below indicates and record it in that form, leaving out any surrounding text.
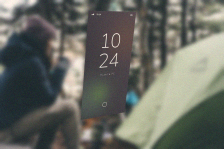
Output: h=10 m=24
